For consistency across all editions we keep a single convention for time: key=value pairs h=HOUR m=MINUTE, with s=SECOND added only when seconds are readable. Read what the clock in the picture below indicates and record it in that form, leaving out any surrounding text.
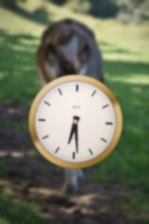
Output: h=6 m=29
